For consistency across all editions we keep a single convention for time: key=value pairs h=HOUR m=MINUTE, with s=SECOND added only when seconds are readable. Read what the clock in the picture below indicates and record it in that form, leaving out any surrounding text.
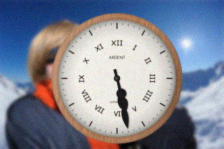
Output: h=5 m=28
